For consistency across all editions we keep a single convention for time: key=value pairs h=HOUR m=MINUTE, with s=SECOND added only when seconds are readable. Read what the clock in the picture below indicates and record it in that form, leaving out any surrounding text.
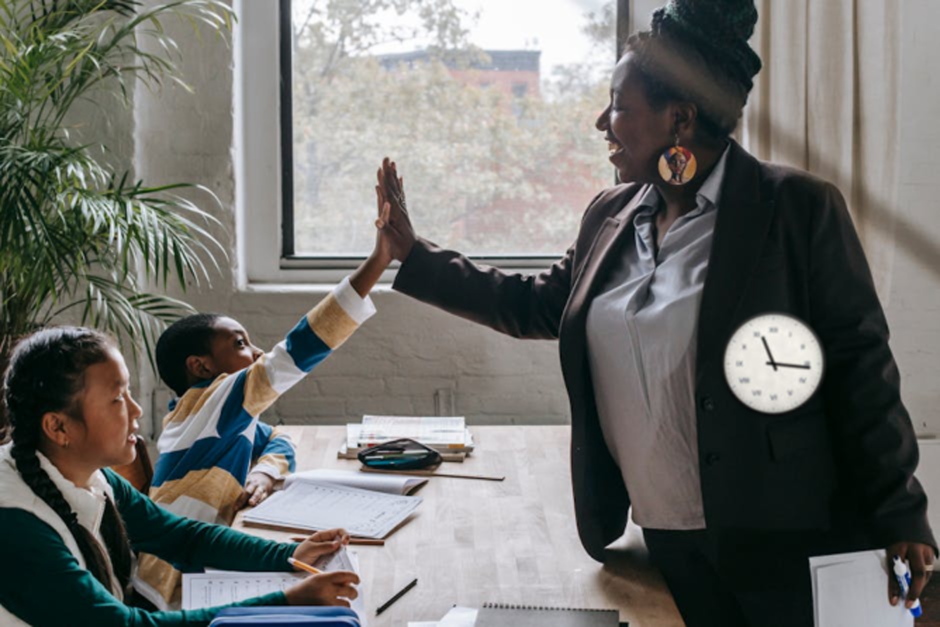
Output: h=11 m=16
